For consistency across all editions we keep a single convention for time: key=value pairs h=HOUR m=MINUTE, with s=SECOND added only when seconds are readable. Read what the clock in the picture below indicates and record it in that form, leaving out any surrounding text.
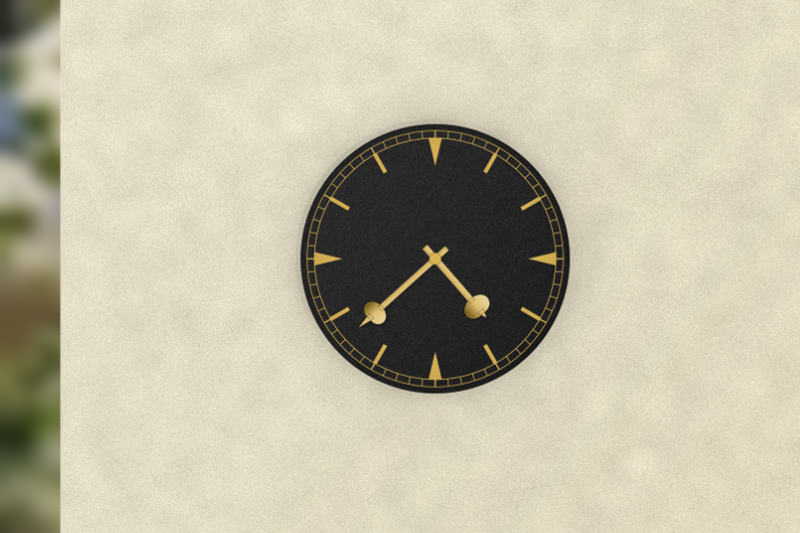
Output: h=4 m=38
